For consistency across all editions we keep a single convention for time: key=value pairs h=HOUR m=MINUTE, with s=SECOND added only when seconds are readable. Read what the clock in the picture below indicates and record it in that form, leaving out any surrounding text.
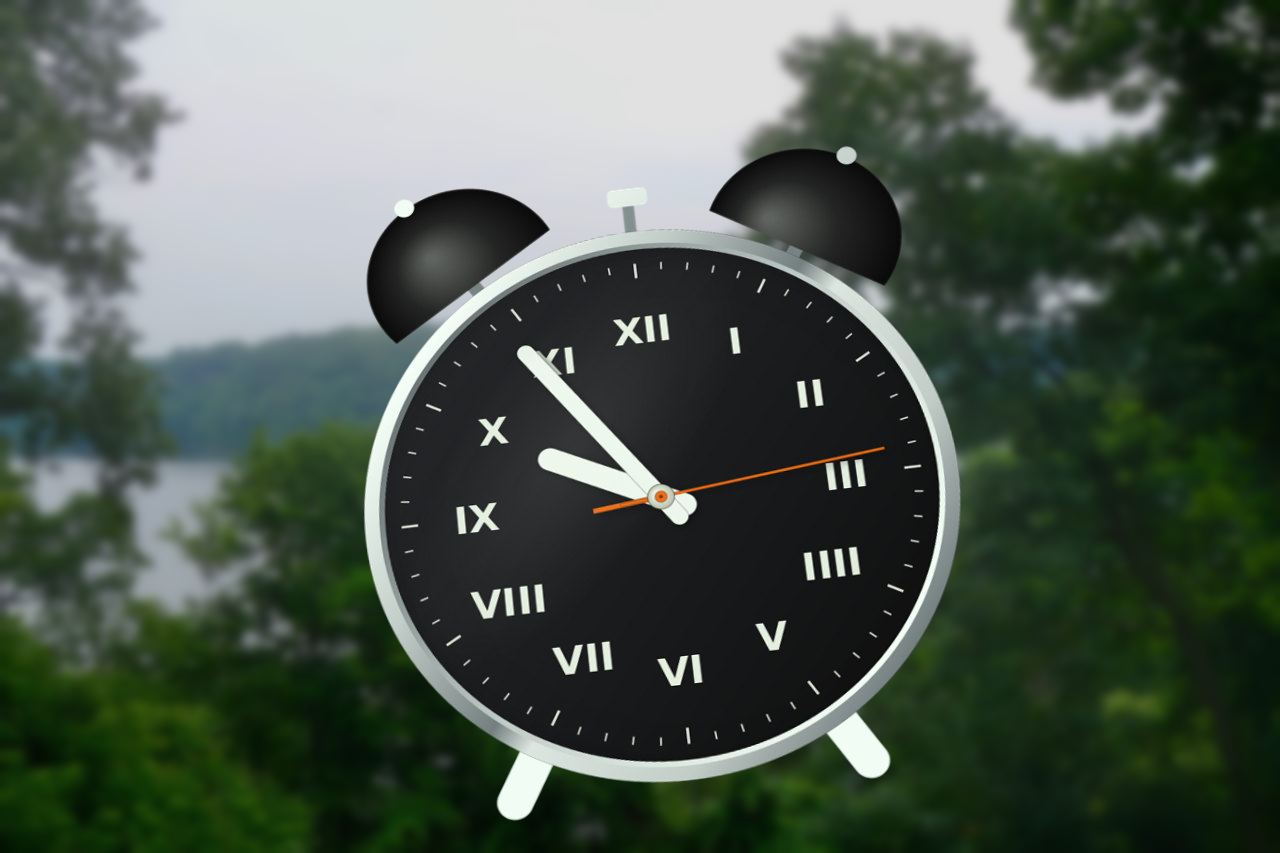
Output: h=9 m=54 s=14
